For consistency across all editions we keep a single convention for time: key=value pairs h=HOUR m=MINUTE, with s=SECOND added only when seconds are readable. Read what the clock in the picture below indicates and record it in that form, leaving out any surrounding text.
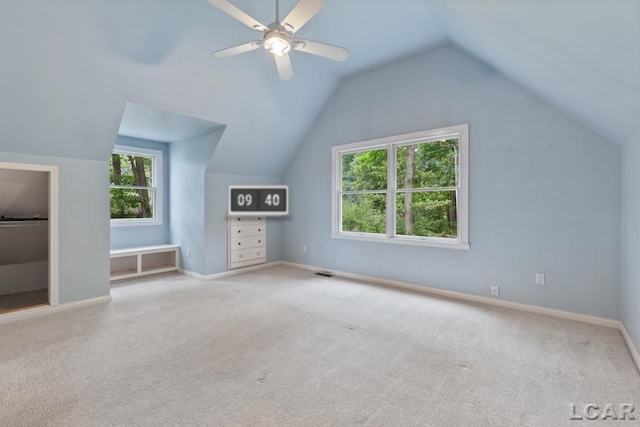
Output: h=9 m=40
